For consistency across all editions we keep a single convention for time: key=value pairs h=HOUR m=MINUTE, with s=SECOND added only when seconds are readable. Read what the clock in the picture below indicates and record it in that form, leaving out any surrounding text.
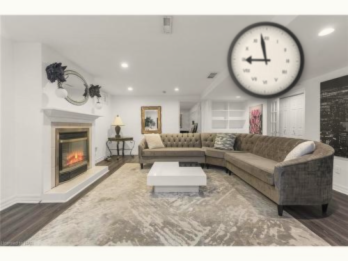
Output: h=8 m=58
